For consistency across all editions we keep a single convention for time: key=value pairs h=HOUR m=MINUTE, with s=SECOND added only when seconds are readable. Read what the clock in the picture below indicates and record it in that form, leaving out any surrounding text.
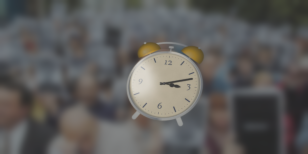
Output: h=3 m=12
